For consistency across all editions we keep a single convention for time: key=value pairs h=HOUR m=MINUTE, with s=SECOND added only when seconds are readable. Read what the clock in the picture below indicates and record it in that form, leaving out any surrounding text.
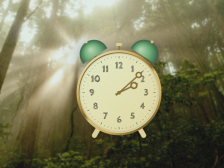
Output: h=2 m=8
